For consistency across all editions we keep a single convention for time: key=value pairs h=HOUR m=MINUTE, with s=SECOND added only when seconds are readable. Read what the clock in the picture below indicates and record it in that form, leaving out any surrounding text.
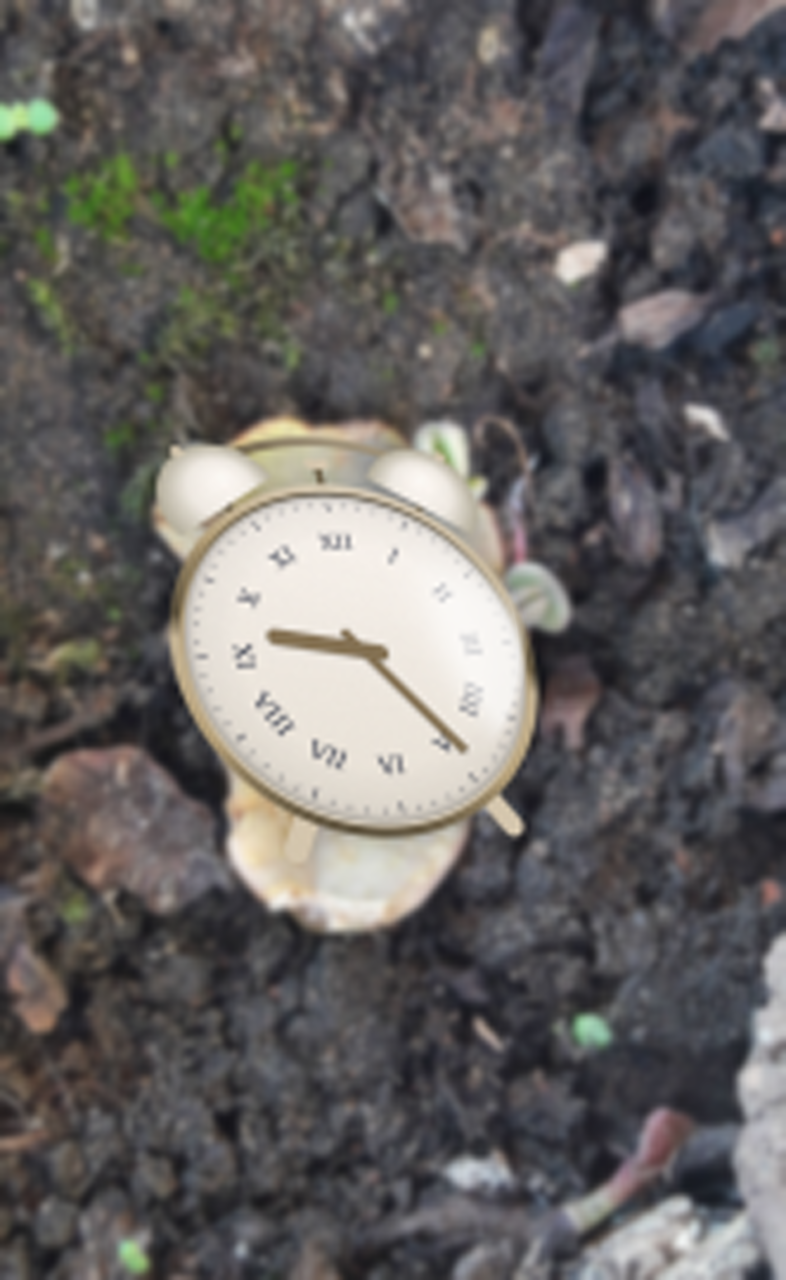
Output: h=9 m=24
